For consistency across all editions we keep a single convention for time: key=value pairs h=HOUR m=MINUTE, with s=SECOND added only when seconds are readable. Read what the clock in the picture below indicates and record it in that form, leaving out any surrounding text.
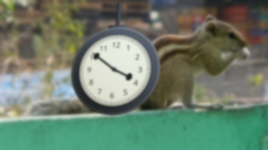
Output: h=3 m=51
